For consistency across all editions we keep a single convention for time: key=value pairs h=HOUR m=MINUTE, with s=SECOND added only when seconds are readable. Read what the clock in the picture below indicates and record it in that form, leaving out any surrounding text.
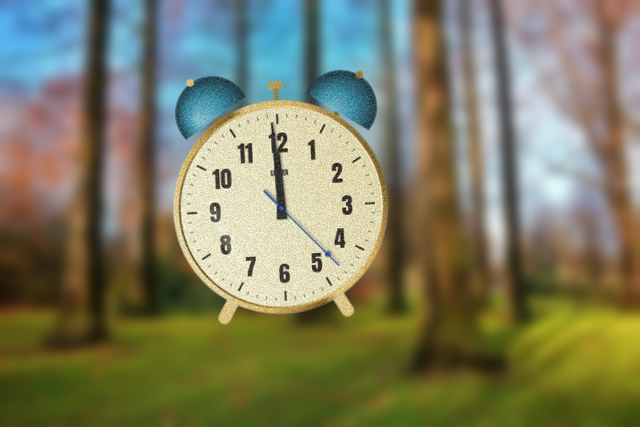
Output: h=11 m=59 s=23
